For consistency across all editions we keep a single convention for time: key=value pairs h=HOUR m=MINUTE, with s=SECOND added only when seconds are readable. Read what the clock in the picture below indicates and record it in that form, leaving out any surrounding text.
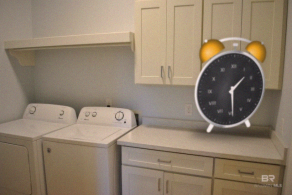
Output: h=1 m=29
